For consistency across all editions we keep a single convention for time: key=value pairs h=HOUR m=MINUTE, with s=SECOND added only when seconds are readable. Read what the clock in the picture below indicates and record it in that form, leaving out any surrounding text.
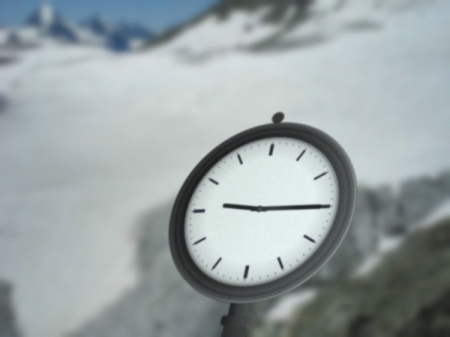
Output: h=9 m=15
